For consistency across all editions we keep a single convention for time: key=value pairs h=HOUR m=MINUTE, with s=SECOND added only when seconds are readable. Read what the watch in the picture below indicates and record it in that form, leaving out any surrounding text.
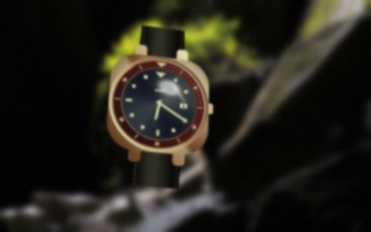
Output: h=6 m=20
